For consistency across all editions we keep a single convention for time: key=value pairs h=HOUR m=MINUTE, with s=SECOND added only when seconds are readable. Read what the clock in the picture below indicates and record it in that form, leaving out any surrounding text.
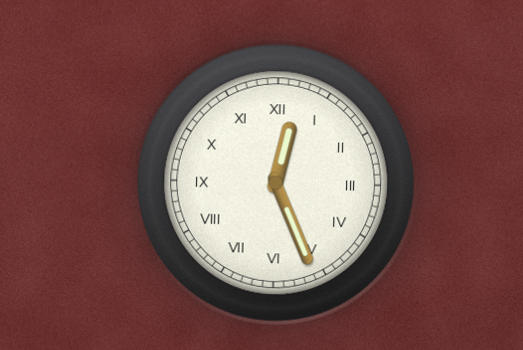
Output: h=12 m=26
